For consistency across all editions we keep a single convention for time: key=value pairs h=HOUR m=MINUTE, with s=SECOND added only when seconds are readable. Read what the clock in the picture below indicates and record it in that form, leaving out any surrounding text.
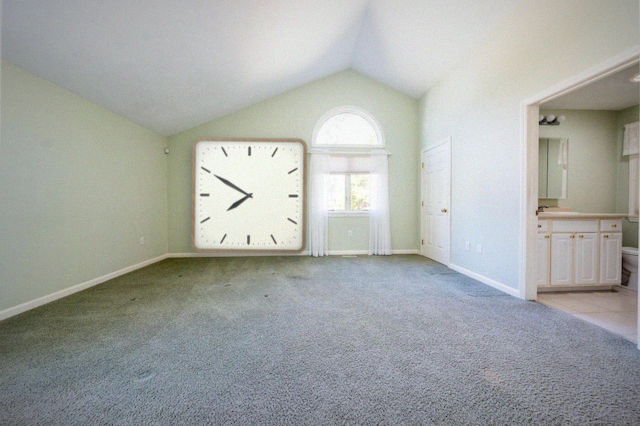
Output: h=7 m=50
